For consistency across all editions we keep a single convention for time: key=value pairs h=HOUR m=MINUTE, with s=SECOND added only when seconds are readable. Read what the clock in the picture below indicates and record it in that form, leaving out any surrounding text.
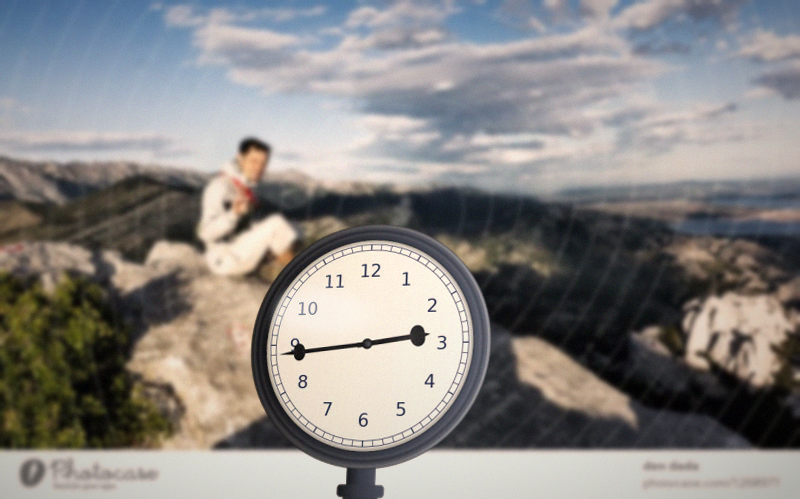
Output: h=2 m=44
